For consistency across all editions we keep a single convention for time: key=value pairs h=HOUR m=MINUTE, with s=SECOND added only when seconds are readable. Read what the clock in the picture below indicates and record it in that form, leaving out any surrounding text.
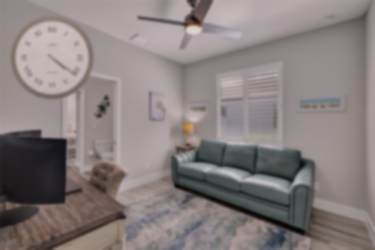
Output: h=4 m=21
